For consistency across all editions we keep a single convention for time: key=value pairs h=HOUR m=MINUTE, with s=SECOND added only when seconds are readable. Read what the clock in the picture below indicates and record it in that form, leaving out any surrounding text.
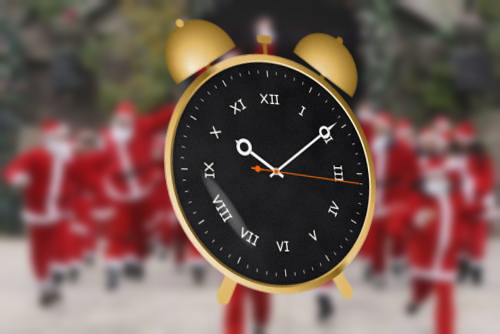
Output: h=10 m=9 s=16
